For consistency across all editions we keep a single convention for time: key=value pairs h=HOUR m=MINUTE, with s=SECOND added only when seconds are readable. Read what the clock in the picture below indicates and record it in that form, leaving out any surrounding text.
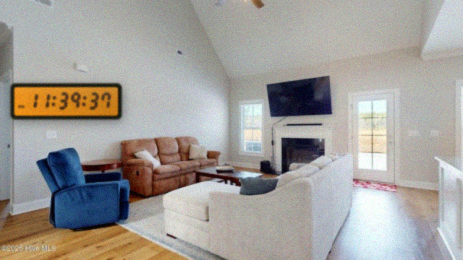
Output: h=11 m=39 s=37
